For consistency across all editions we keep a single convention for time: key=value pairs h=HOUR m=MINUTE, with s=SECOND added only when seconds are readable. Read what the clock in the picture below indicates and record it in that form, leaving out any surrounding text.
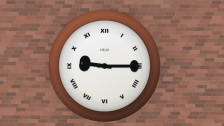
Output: h=9 m=15
